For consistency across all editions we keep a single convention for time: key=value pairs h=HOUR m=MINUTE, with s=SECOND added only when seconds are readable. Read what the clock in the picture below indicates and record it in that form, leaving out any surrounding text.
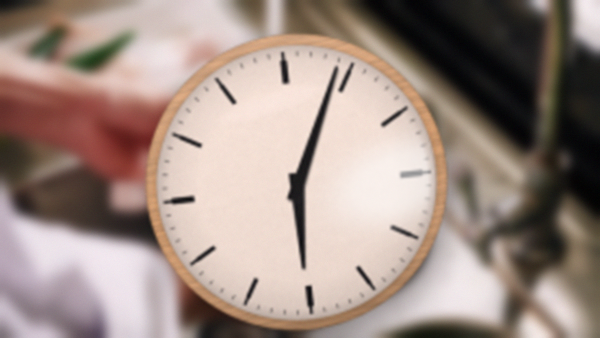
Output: h=6 m=4
